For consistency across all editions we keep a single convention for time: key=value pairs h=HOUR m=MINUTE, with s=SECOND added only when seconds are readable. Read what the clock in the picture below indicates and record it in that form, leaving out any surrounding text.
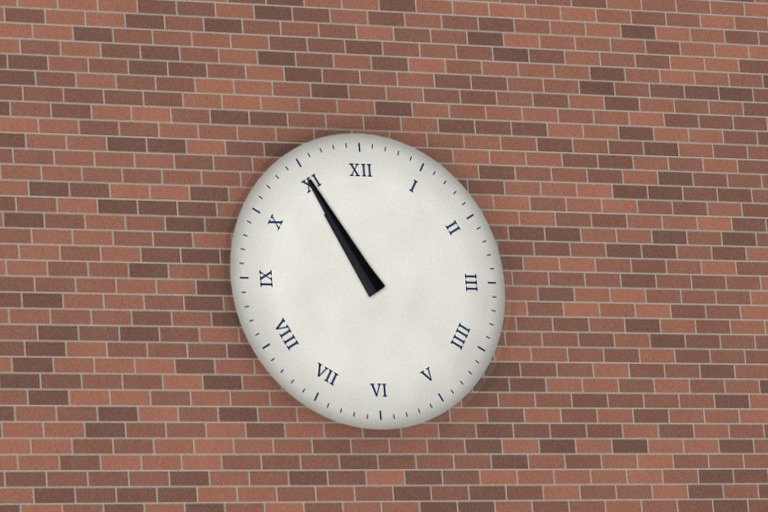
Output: h=10 m=55
